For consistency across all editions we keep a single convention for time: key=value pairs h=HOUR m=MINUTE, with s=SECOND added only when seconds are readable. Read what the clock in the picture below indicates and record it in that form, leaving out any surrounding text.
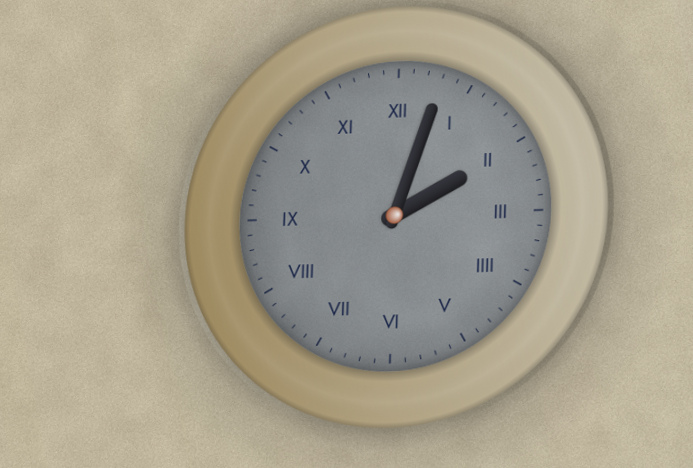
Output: h=2 m=3
